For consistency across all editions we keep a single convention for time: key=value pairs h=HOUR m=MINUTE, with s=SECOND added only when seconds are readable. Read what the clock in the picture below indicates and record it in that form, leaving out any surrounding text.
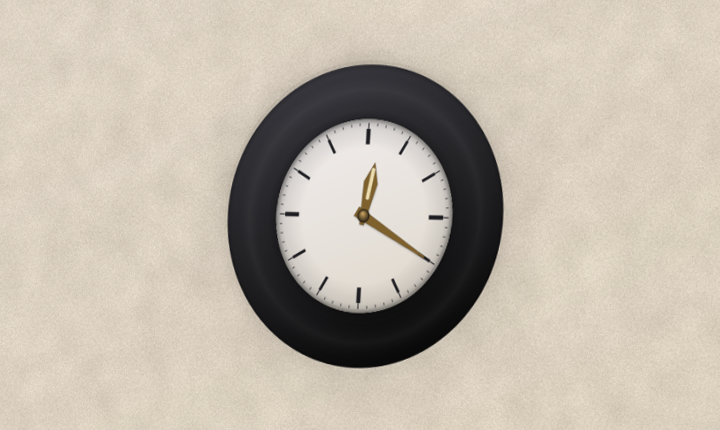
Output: h=12 m=20
